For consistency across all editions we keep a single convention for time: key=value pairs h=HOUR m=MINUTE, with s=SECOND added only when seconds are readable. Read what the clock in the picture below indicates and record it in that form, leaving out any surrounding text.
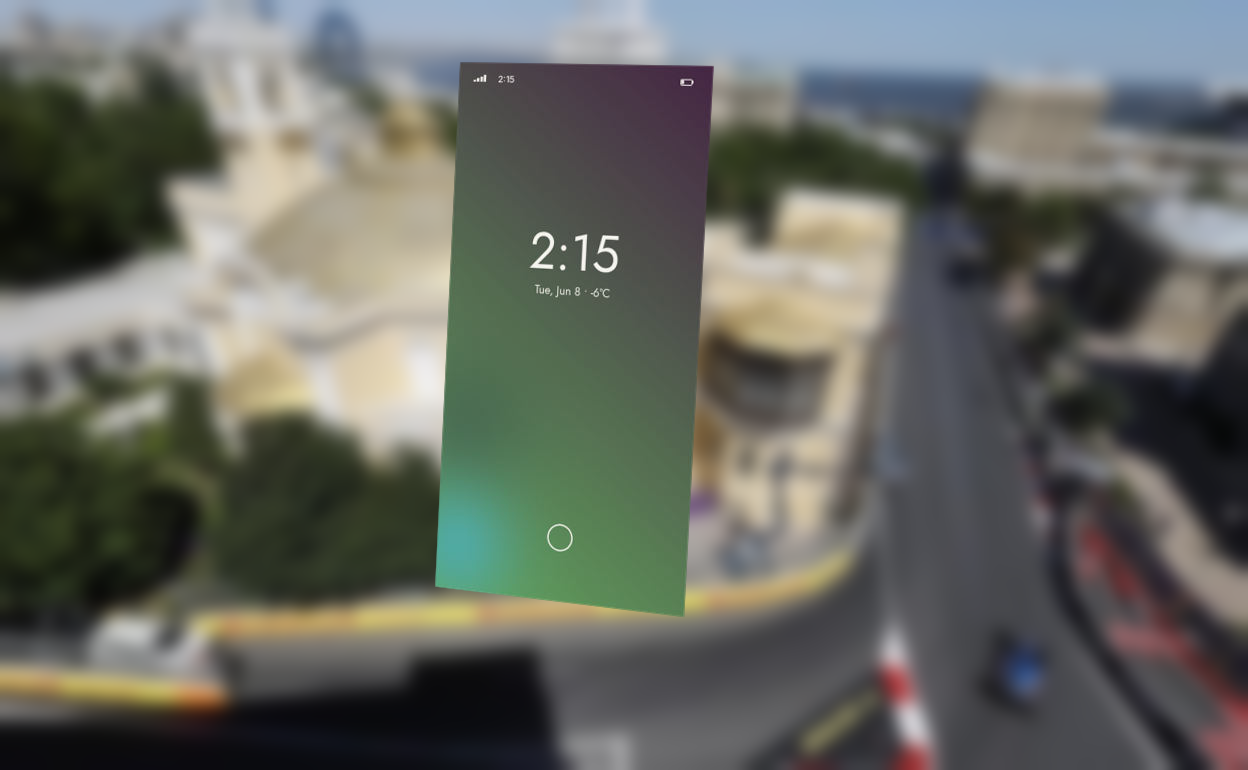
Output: h=2 m=15
